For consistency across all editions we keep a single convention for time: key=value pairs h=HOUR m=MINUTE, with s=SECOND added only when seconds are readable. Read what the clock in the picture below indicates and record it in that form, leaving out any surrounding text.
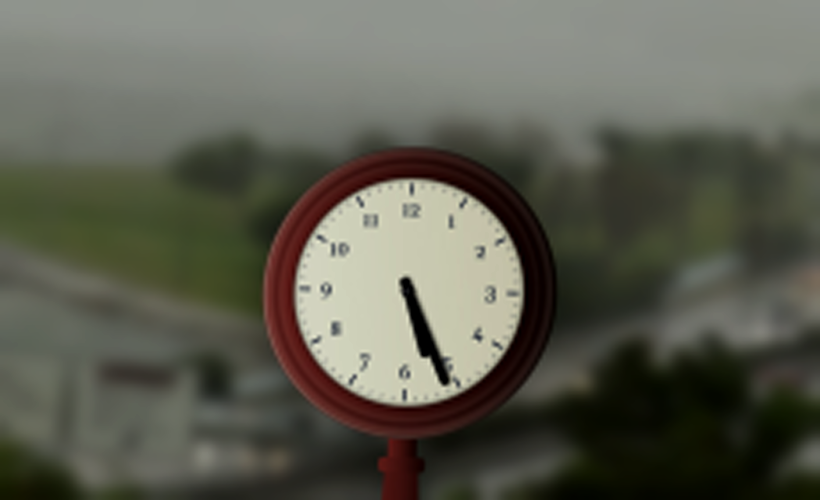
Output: h=5 m=26
